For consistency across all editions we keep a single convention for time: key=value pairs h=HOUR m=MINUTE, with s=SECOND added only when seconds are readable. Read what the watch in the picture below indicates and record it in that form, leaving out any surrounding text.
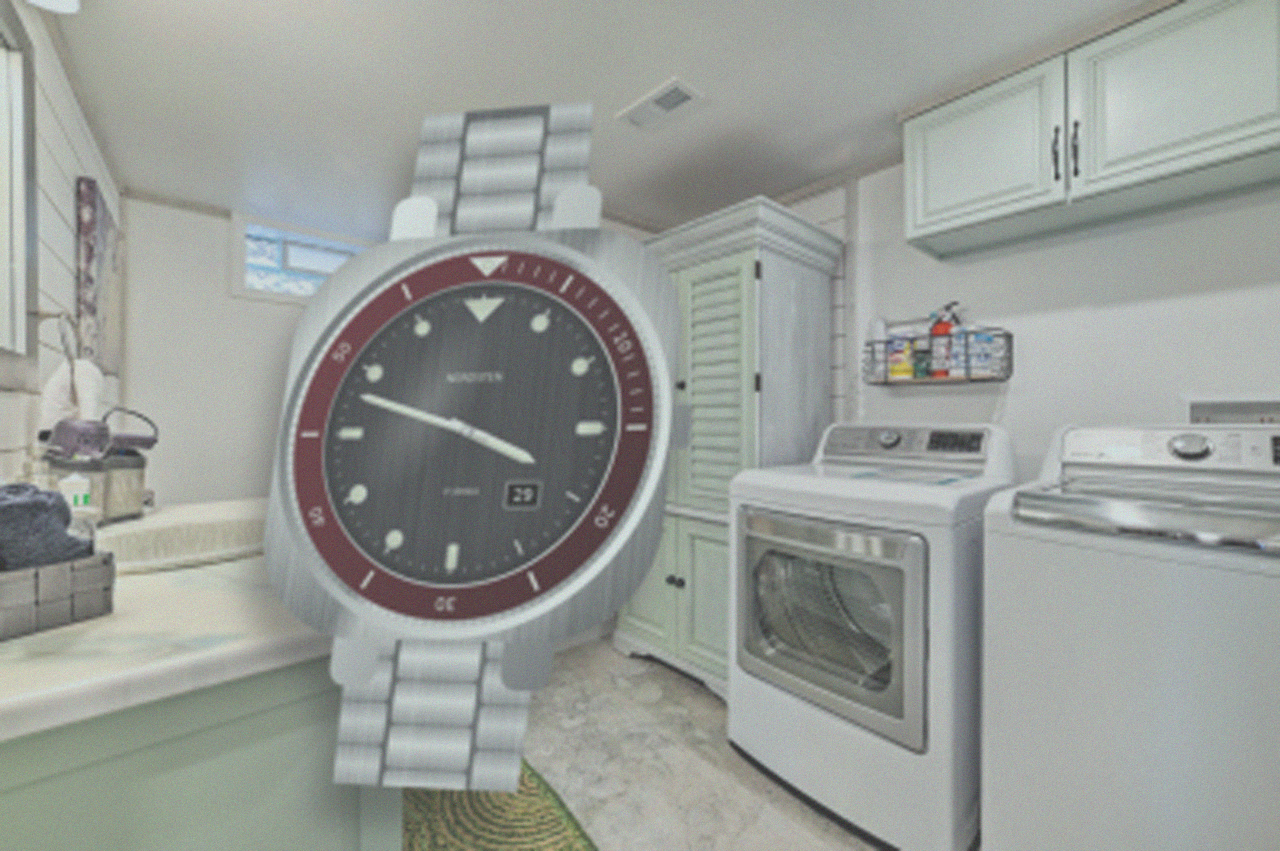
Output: h=3 m=48
